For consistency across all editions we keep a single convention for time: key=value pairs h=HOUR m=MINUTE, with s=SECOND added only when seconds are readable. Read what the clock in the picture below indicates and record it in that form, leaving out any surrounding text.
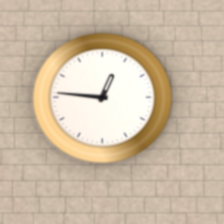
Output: h=12 m=46
